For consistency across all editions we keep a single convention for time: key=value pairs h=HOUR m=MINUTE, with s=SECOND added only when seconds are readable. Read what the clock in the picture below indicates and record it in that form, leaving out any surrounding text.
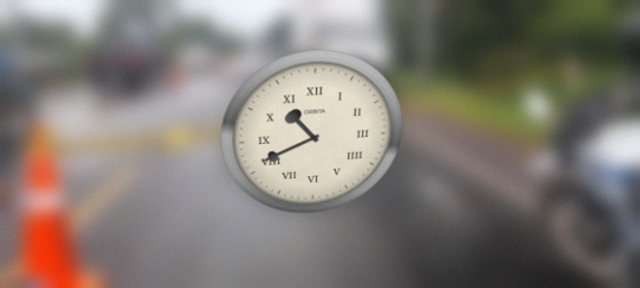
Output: h=10 m=41
